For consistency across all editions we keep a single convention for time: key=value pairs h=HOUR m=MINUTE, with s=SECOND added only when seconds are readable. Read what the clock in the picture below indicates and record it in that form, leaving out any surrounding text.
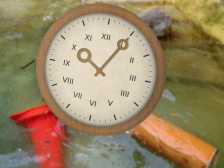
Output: h=10 m=5
